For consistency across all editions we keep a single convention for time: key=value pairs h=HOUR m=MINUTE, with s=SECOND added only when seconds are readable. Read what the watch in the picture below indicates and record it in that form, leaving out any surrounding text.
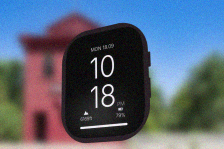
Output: h=10 m=18
